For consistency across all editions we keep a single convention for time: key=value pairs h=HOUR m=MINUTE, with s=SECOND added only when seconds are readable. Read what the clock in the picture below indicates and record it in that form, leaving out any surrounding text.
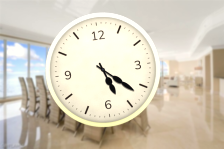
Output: h=5 m=22
